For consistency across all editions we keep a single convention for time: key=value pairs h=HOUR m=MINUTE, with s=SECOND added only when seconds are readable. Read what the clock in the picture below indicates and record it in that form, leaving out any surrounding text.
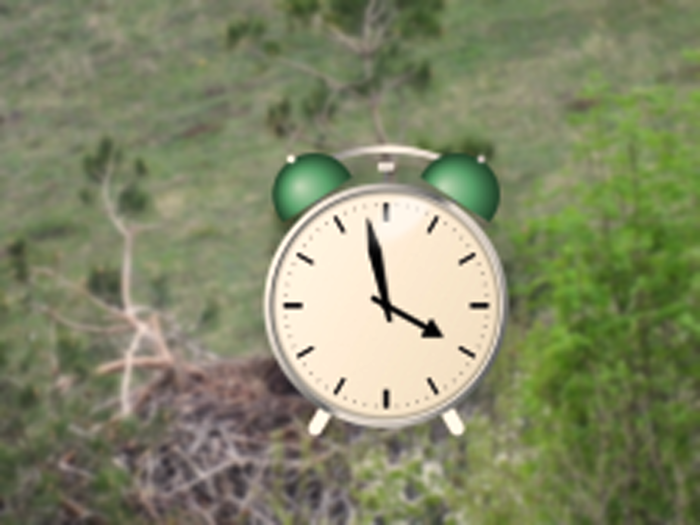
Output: h=3 m=58
